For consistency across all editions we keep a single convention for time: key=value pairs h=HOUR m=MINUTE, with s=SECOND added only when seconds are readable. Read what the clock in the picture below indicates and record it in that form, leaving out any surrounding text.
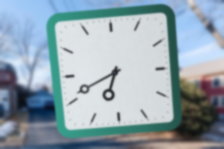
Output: h=6 m=41
